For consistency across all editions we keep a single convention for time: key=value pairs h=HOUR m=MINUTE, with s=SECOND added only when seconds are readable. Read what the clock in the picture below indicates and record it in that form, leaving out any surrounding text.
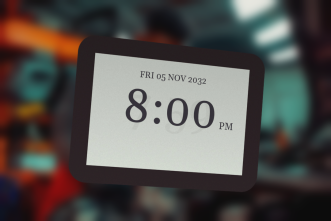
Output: h=8 m=0
